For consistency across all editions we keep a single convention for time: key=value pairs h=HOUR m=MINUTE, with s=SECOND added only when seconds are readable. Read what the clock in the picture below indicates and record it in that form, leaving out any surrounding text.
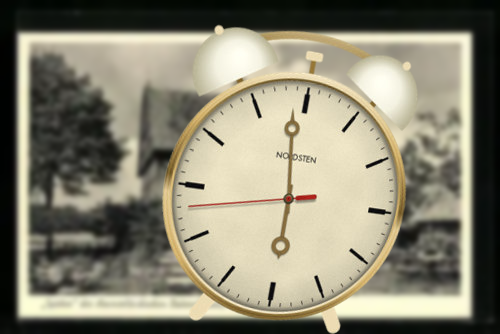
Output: h=5 m=58 s=43
